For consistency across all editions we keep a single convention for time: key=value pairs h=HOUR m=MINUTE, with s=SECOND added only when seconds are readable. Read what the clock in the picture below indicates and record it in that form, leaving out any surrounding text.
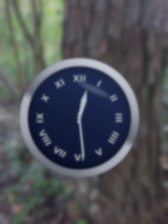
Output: h=12 m=29
